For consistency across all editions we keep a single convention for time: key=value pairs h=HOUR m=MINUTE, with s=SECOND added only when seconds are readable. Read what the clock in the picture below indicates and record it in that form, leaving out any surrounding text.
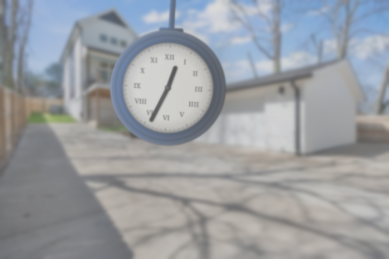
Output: h=12 m=34
